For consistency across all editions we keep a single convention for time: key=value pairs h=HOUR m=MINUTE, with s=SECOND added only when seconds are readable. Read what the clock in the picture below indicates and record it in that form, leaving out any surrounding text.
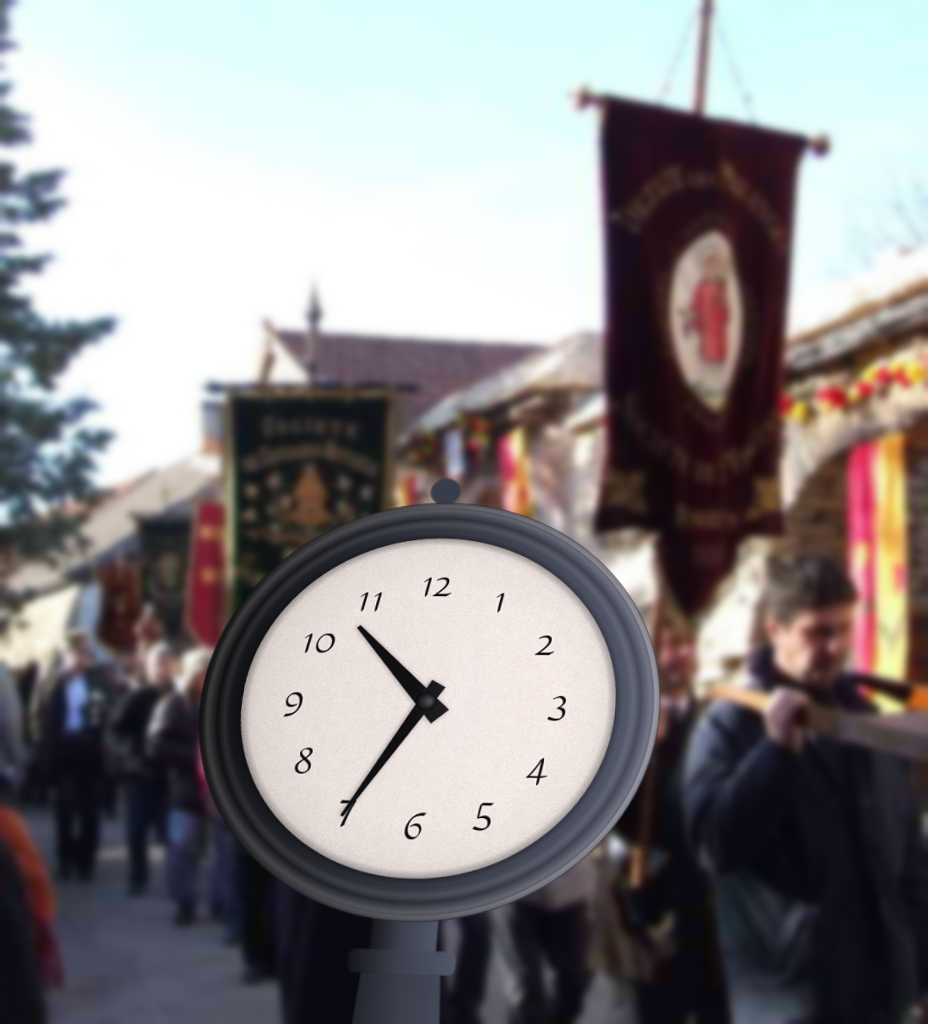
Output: h=10 m=35
